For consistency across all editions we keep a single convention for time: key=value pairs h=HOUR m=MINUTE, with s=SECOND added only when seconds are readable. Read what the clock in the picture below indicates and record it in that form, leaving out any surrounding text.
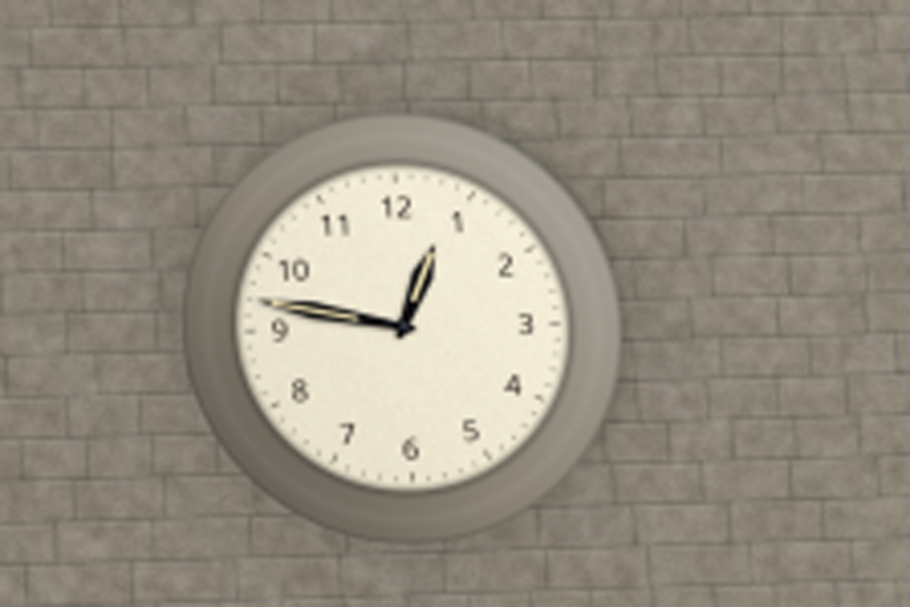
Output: h=12 m=47
